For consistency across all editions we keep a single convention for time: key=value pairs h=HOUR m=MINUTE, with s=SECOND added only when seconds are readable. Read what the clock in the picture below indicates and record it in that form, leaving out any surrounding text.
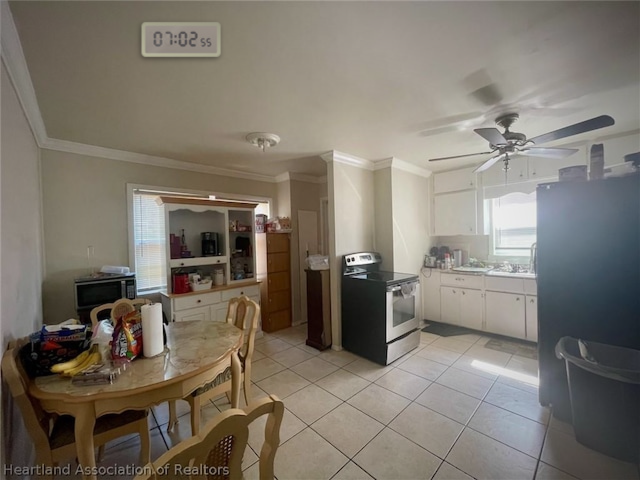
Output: h=7 m=2
